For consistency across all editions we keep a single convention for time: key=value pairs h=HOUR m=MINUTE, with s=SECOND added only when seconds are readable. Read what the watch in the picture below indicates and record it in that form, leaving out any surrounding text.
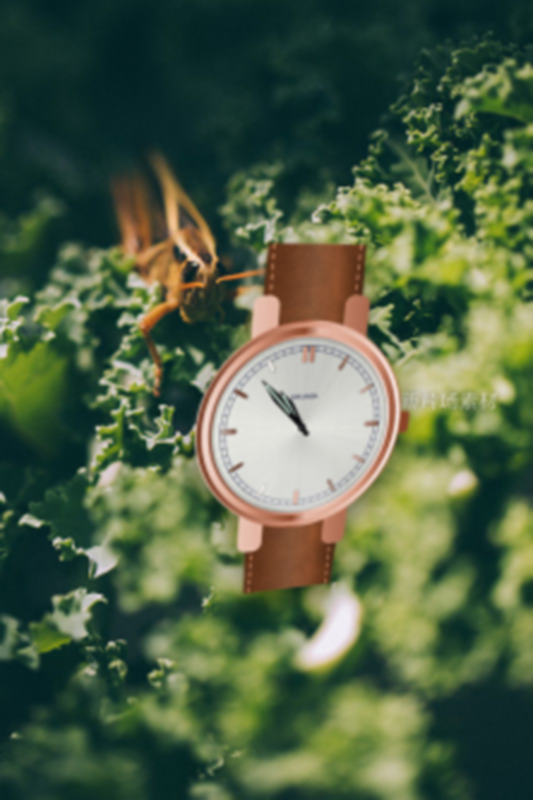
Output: h=10 m=53
